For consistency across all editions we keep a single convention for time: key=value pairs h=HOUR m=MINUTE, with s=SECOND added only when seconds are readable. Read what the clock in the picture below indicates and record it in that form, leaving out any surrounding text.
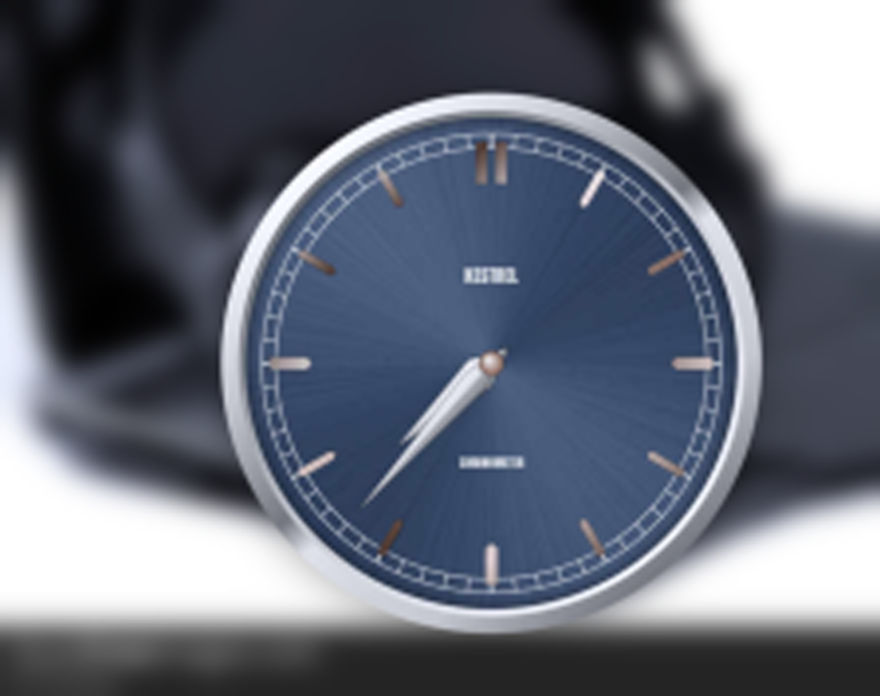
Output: h=7 m=37
